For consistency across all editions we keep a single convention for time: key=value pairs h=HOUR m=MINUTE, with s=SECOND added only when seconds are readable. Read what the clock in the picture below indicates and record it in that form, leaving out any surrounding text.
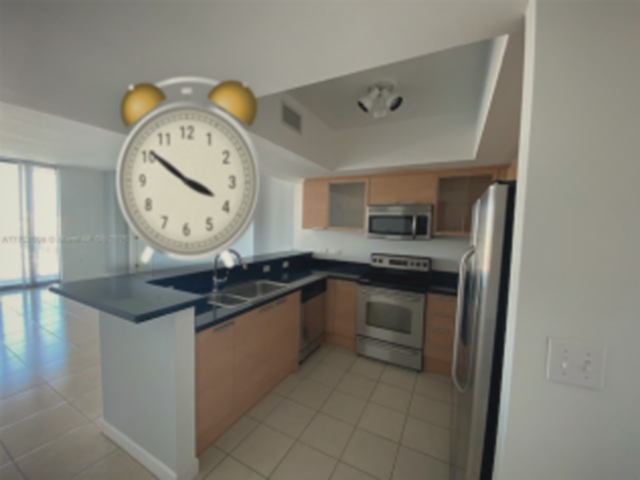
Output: h=3 m=51
